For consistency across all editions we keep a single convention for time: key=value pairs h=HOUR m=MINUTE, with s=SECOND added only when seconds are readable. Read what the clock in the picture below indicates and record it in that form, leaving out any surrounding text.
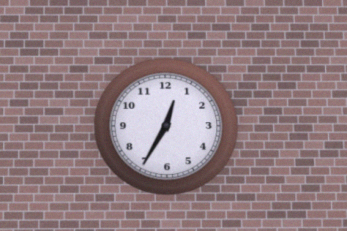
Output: h=12 m=35
